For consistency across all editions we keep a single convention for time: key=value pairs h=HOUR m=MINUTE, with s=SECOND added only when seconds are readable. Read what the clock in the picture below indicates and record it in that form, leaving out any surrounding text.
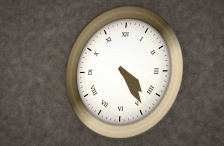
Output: h=4 m=24
